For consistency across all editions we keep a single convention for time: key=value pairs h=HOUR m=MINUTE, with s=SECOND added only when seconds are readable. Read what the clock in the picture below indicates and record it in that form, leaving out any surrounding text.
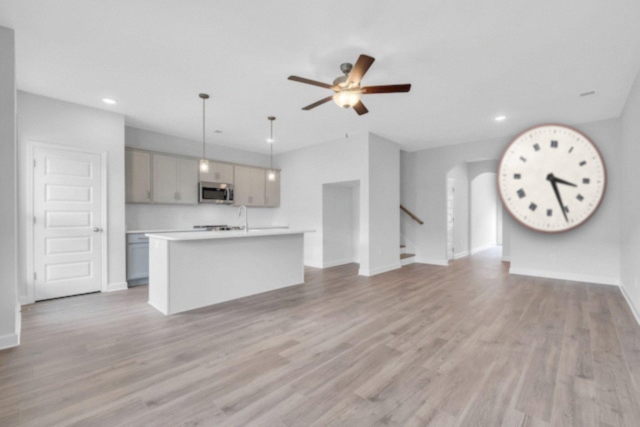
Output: h=3 m=26
